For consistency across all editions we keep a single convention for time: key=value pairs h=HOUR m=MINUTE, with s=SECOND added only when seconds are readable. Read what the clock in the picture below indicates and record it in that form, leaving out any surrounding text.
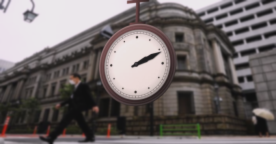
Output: h=2 m=11
